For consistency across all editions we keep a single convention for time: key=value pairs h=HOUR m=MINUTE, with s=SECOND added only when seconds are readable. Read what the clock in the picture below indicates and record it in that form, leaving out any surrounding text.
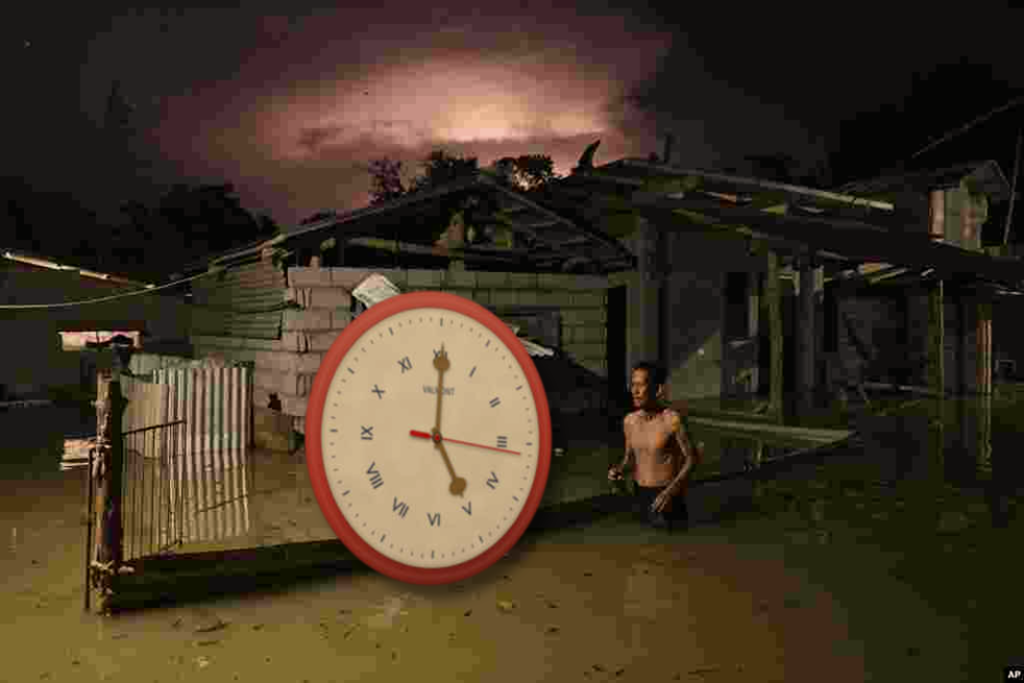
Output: h=5 m=0 s=16
